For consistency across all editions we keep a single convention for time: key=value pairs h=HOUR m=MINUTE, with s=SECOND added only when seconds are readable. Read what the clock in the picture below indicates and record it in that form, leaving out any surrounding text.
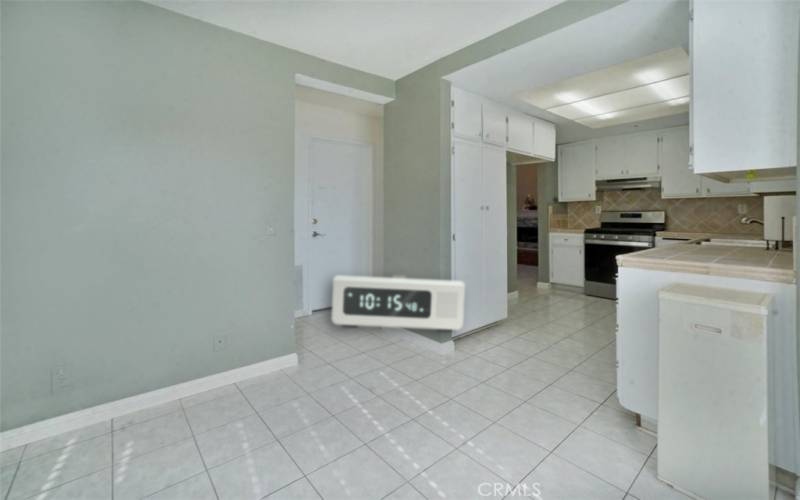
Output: h=10 m=15
